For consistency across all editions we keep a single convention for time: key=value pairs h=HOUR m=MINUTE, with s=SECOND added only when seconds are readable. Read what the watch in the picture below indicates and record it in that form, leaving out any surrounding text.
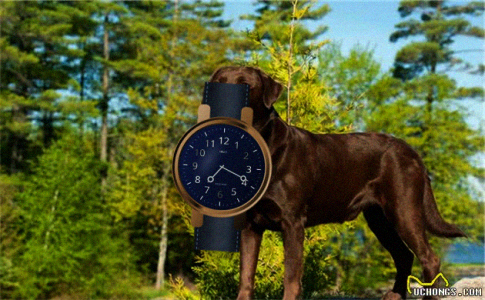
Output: h=7 m=19
